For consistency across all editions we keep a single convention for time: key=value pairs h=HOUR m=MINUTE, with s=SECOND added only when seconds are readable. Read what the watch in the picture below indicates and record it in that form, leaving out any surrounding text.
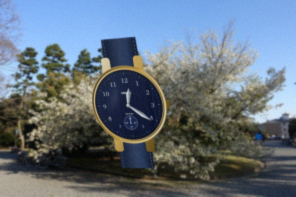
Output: h=12 m=21
